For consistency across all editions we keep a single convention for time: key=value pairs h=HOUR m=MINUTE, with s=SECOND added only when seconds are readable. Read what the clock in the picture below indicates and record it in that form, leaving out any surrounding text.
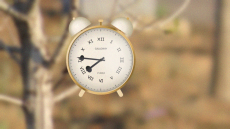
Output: h=7 m=46
